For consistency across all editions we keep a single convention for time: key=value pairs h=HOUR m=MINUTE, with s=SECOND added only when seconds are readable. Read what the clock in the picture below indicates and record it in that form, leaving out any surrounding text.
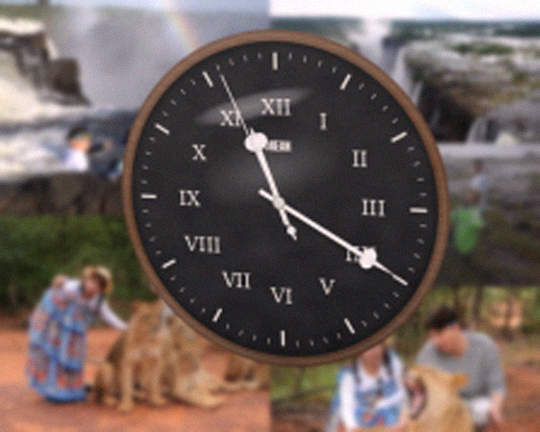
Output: h=11 m=19 s=56
